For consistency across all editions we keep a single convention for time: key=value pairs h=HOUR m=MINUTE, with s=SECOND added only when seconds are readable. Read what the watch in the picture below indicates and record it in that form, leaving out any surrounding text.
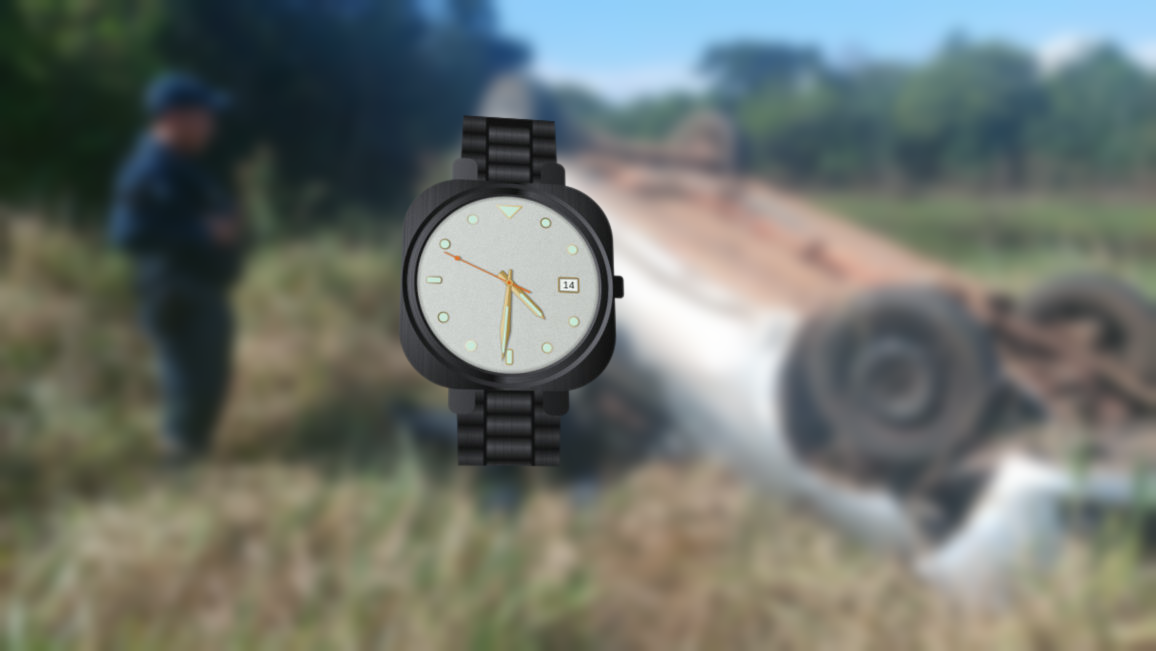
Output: h=4 m=30 s=49
